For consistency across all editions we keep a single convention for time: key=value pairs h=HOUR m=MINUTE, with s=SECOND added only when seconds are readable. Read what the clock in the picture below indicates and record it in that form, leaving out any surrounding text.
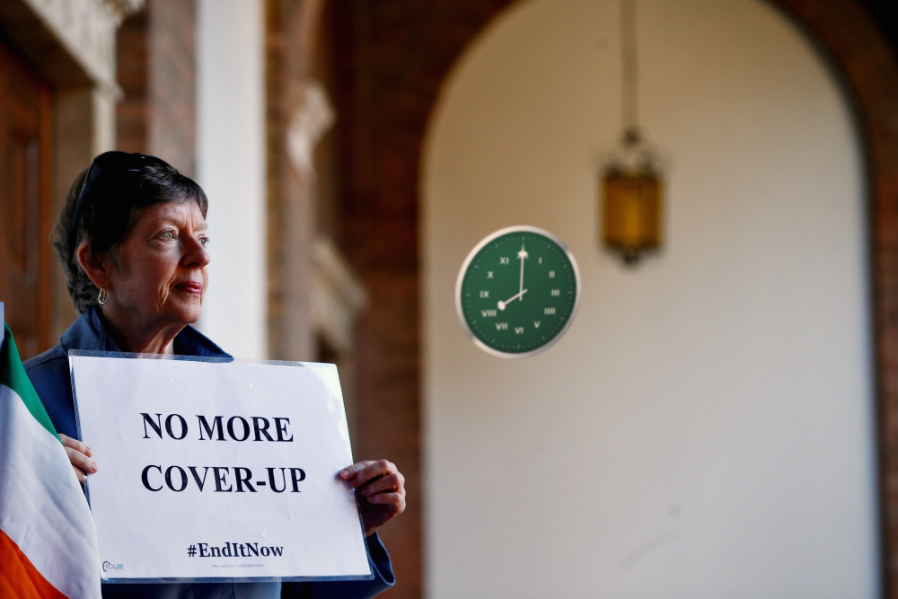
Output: h=8 m=0
